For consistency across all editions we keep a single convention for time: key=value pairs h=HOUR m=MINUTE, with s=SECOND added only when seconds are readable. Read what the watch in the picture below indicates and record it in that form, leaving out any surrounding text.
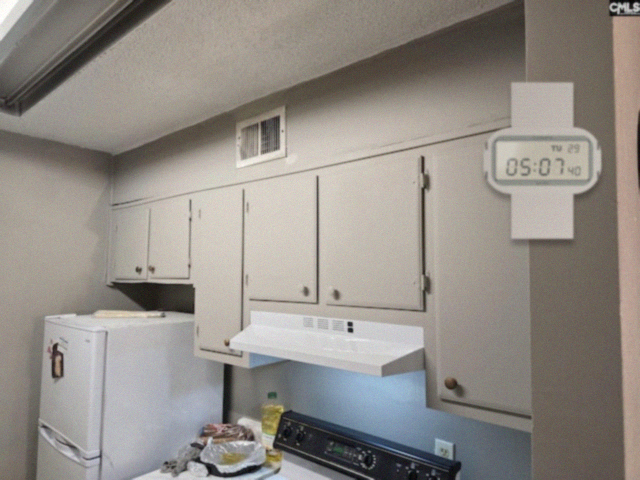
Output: h=5 m=7
